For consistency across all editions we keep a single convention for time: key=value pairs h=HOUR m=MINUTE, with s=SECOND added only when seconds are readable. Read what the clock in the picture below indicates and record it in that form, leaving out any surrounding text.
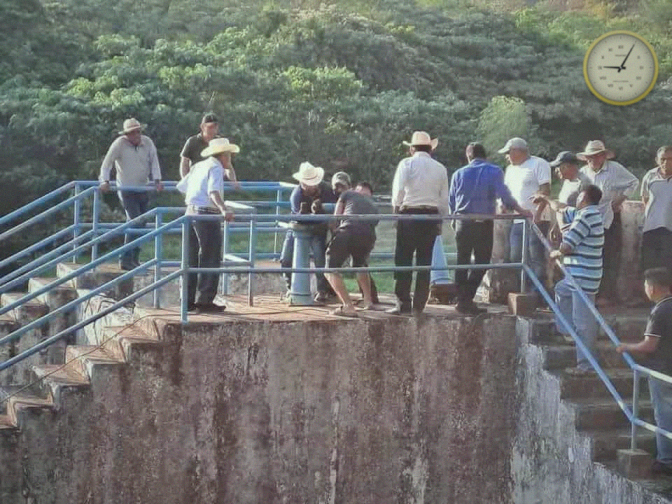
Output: h=9 m=5
